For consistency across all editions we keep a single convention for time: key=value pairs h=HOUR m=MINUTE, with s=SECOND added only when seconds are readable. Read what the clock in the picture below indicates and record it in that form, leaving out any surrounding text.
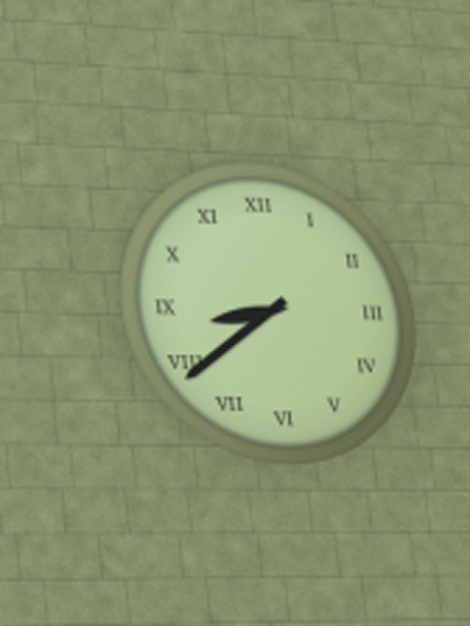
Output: h=8 m=39
